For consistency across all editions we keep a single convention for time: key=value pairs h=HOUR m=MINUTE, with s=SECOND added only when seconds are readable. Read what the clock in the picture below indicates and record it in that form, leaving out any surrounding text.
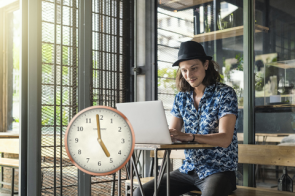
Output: h=4 m=59
